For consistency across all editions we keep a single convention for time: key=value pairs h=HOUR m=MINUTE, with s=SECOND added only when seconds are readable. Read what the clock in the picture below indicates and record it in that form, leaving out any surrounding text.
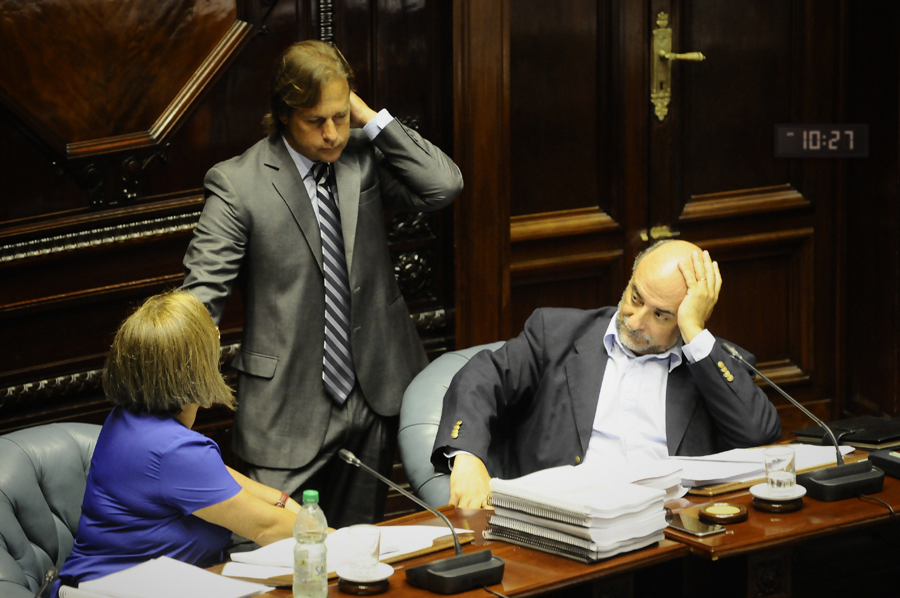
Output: h=10 m=27
